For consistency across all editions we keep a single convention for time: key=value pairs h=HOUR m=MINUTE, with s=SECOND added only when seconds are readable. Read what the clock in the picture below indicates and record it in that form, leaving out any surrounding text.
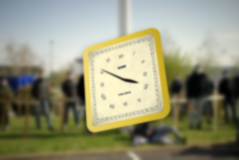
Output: h=3 m=51
